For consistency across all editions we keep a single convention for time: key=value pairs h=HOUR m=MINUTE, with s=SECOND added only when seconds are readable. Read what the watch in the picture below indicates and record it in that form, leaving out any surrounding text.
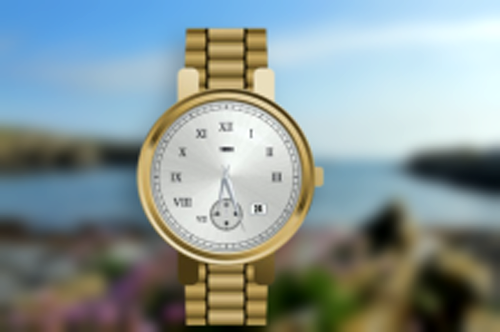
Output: h=6 m=27
